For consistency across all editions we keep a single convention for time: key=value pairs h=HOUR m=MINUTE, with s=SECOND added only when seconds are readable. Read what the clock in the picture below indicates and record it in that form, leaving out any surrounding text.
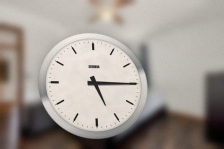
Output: h=5 m=15
